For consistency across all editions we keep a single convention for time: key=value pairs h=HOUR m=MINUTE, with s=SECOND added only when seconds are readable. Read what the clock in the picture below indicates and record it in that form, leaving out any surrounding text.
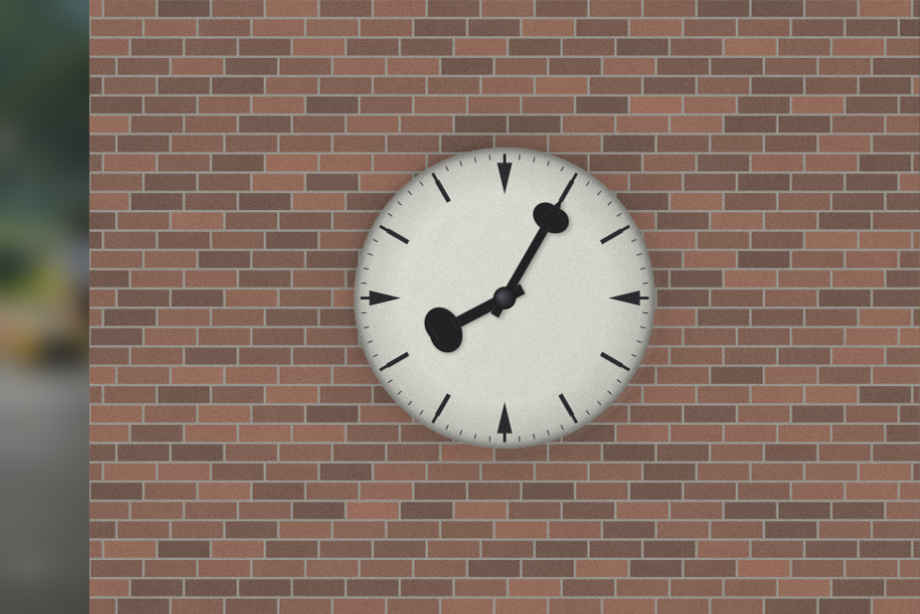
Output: h=8 m=5
